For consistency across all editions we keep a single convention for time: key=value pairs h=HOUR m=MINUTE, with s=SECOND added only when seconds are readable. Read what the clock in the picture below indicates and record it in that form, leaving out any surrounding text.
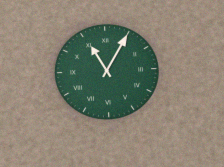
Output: h=11 m=5
